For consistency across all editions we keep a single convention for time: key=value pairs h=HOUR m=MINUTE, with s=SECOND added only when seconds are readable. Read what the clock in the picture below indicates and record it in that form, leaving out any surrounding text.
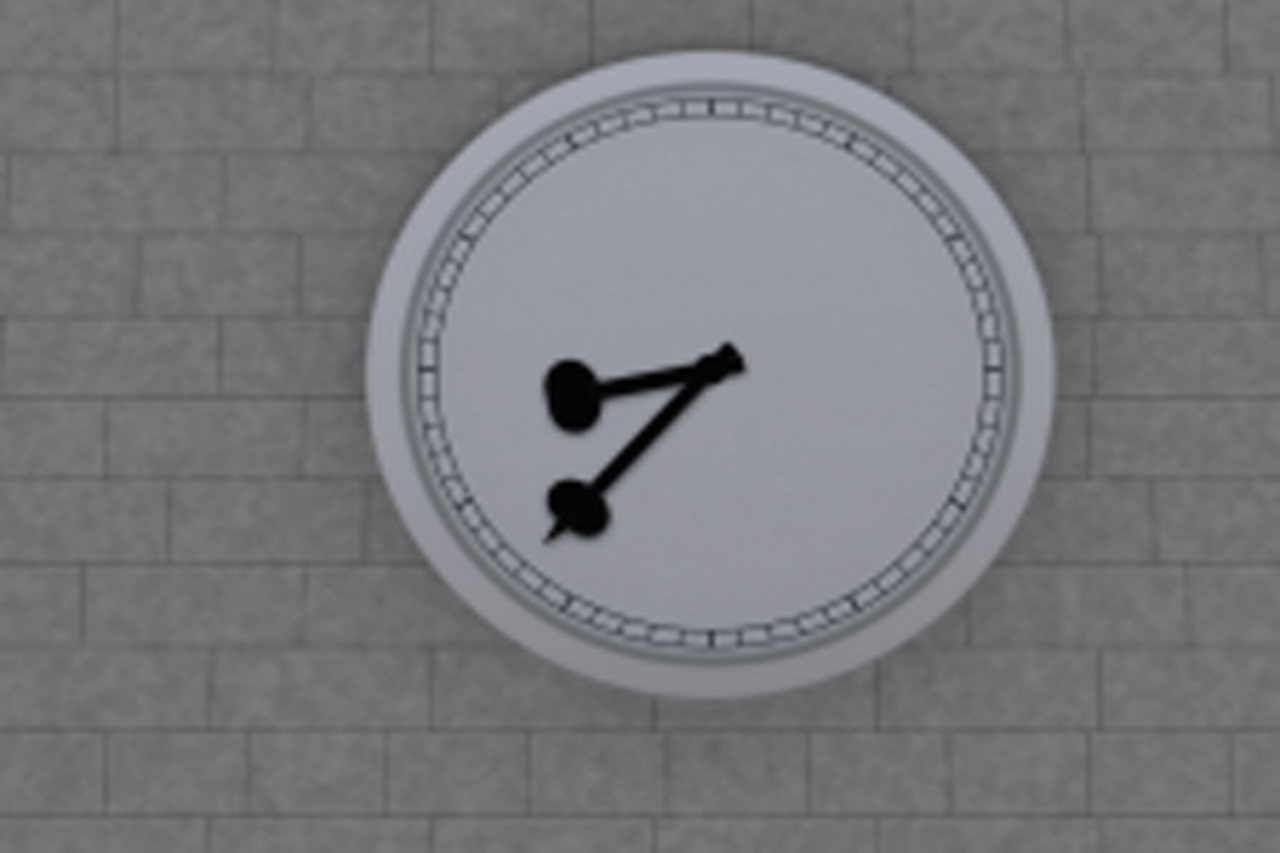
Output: h=8 m=37
